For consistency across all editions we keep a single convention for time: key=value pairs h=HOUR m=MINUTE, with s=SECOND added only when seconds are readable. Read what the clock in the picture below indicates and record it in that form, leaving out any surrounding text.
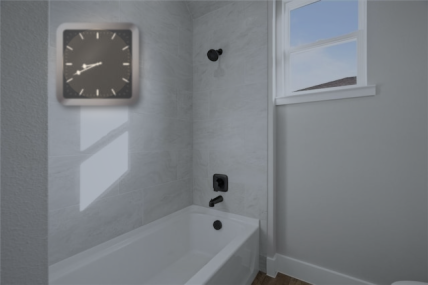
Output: h=8 m=41
